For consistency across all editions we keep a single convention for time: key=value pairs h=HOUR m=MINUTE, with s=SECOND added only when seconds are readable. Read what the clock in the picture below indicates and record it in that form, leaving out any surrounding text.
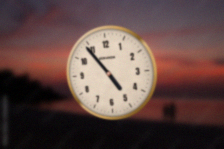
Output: h=4 m=54
